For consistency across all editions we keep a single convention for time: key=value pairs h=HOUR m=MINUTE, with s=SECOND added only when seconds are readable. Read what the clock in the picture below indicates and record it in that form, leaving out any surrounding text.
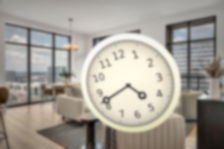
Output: h=4 m=42
